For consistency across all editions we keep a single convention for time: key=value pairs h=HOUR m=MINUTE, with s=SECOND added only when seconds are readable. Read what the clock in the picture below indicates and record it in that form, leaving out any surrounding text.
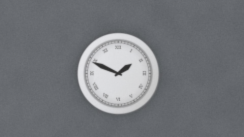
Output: h=1 m=49
